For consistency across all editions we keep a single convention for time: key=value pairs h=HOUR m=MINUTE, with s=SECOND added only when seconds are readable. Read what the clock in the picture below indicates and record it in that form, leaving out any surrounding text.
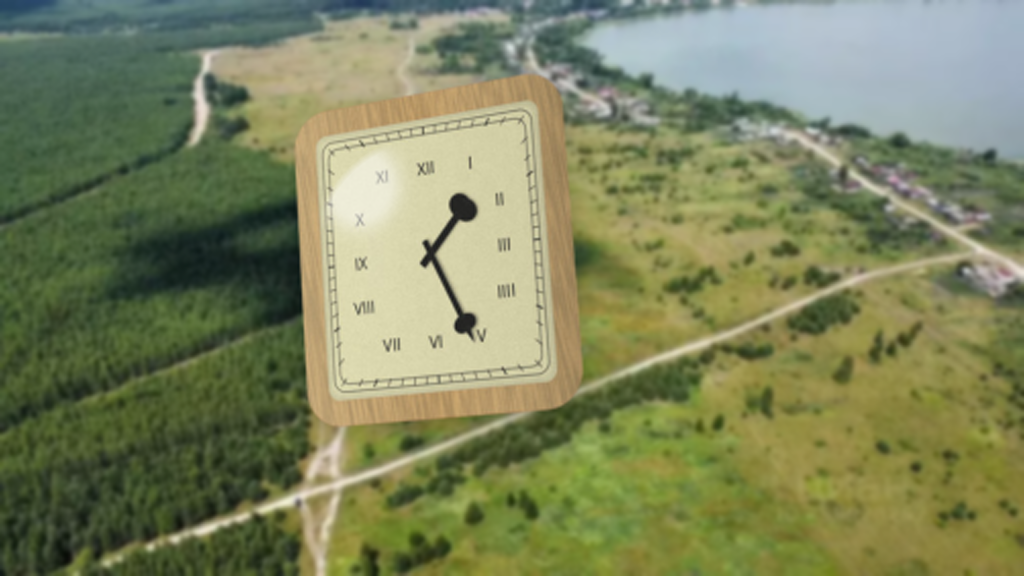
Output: h=1 m=26
